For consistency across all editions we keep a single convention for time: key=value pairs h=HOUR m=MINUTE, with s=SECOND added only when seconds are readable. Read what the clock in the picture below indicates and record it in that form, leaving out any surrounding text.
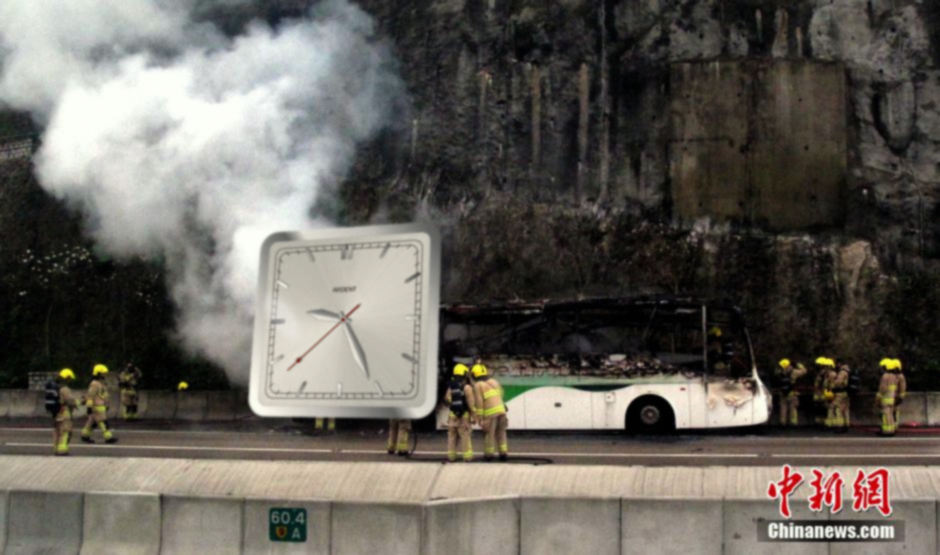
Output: h=9 m=25 s=38
